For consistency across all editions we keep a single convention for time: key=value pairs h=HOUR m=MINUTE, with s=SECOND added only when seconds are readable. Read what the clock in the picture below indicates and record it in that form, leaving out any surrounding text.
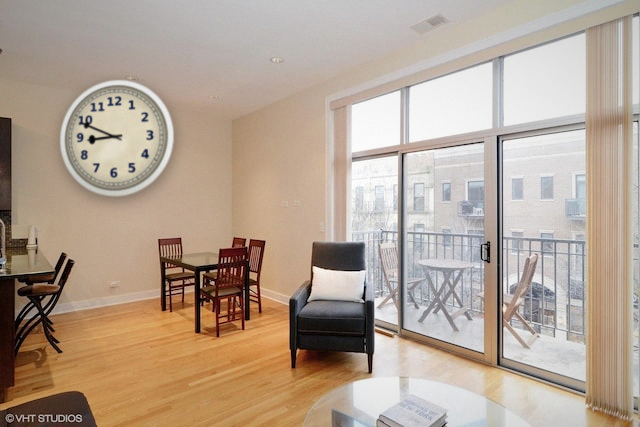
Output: h=8 m=49
